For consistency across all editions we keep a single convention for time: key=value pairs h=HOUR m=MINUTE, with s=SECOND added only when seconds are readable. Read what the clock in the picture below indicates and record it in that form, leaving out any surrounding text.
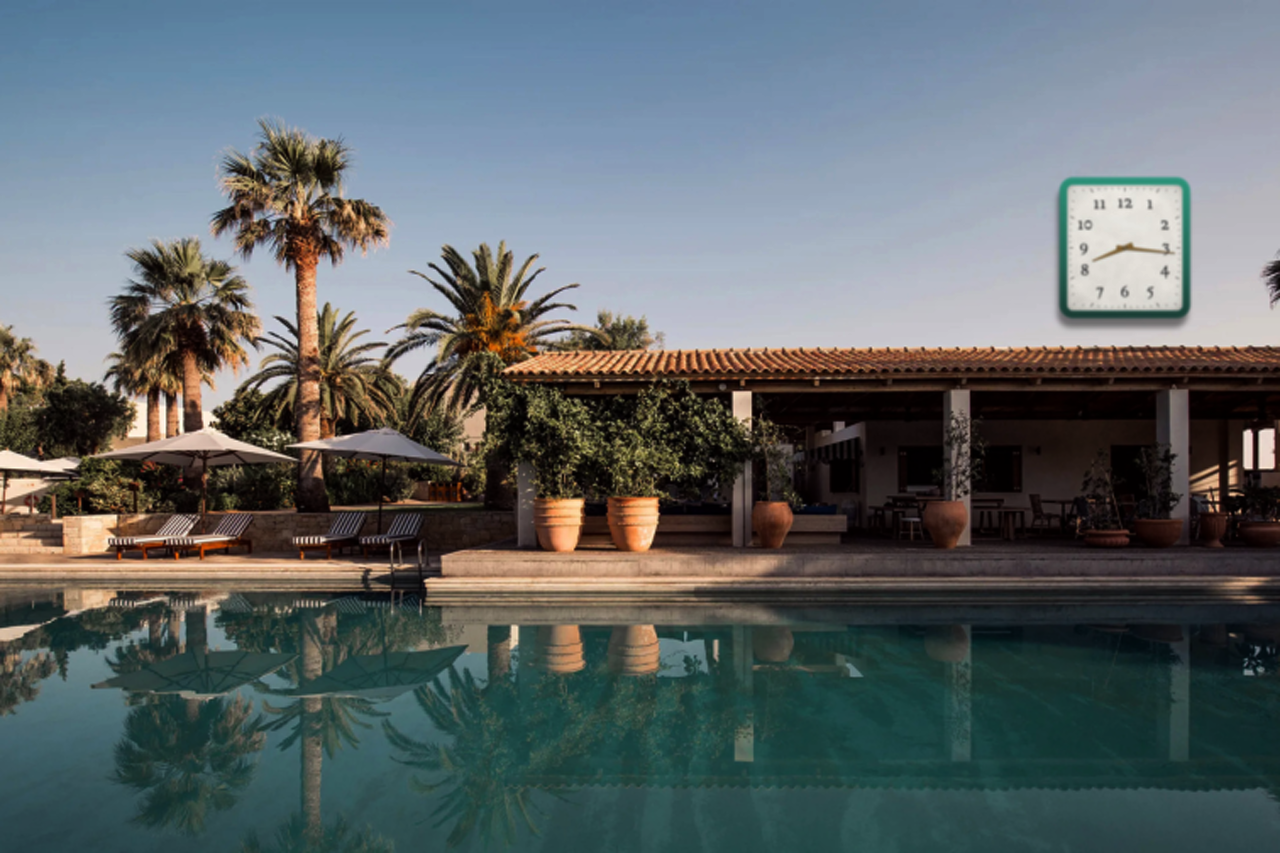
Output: h=8 m=16
